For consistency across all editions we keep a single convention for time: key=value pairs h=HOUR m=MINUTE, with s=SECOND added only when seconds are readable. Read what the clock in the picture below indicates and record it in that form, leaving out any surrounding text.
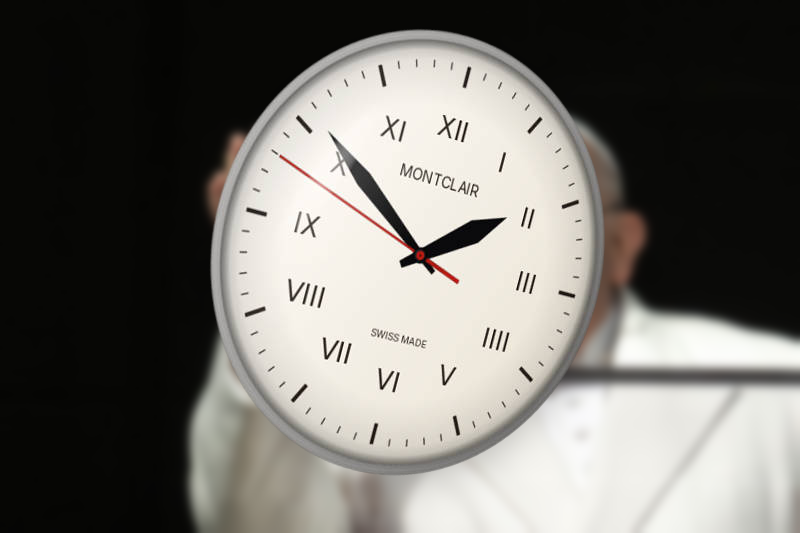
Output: h=1 m=50 s=48
